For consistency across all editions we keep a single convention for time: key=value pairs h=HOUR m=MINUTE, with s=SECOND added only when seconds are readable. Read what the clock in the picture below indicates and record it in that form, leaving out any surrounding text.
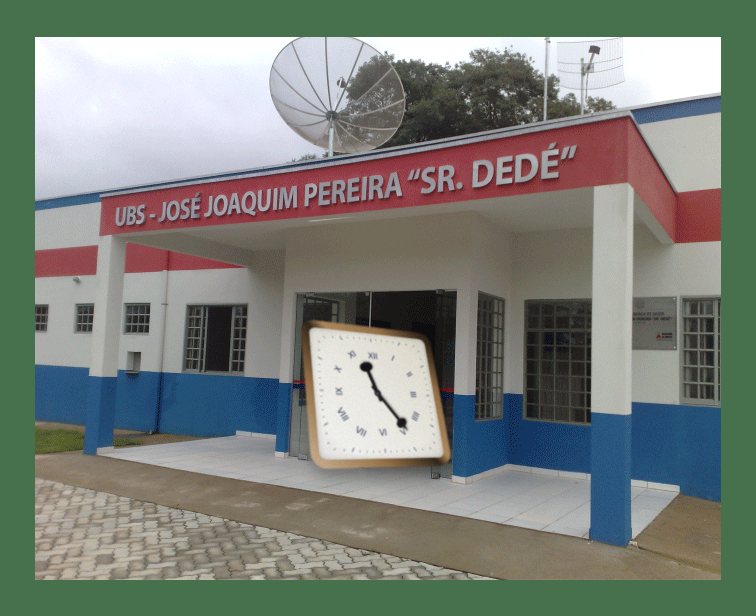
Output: h=11 m=24
